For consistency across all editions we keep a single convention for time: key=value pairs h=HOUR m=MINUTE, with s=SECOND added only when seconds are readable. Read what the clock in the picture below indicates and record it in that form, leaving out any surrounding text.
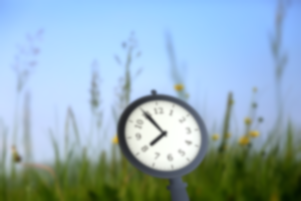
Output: h=7 m=55
